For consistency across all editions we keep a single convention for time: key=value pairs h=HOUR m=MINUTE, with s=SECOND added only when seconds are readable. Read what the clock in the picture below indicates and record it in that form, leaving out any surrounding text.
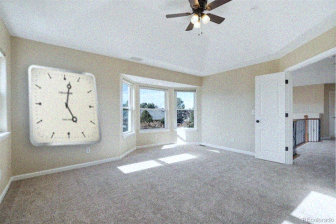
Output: h=5 m=2
